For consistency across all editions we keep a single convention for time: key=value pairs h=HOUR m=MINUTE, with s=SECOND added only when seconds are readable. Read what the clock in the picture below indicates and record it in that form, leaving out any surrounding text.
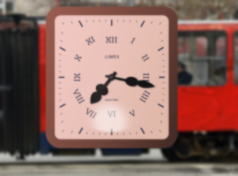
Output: h=7 m=17
